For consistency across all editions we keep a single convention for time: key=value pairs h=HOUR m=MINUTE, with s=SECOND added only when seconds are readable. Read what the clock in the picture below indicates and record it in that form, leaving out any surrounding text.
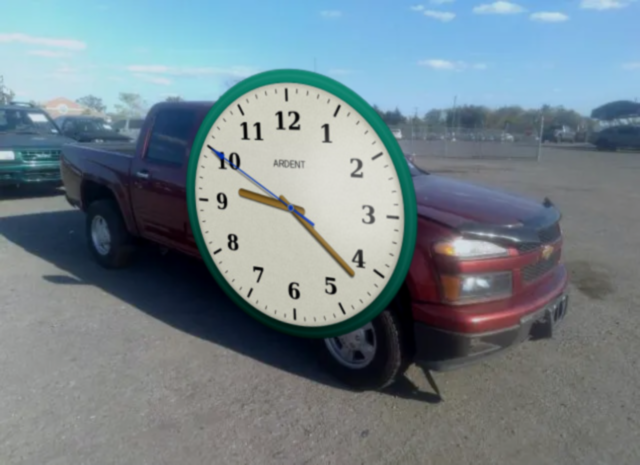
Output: h=9 m=21 s=50
